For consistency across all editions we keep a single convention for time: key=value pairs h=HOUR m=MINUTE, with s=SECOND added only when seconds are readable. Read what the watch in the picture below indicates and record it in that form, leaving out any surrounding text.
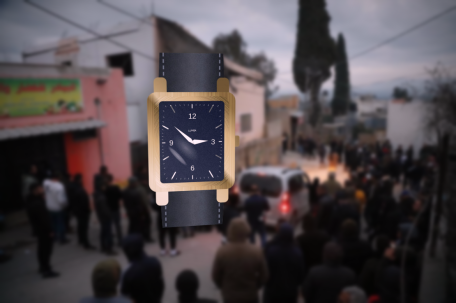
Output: h=2 m=52
